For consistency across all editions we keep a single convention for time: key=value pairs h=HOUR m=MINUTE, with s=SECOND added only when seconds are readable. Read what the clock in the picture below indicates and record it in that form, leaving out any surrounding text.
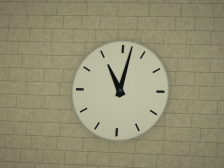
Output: h=11 m=2
